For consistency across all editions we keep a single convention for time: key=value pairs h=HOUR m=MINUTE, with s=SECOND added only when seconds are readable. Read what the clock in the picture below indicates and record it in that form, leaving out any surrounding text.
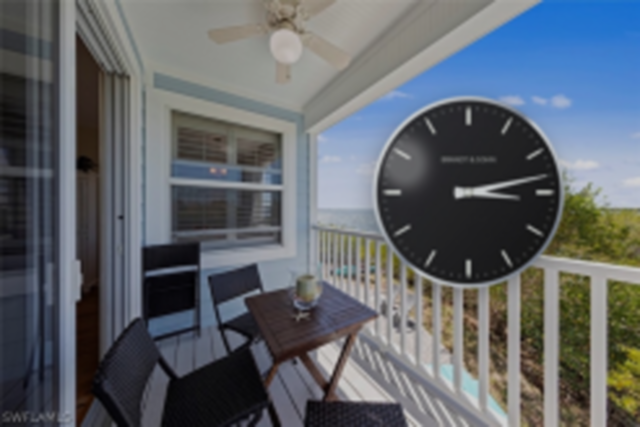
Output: h=3 m=13
